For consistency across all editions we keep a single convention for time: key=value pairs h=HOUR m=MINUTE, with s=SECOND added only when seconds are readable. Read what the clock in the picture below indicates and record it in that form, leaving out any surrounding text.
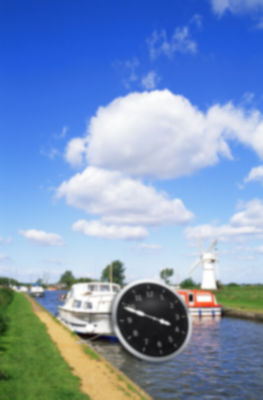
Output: h=3 m=49
